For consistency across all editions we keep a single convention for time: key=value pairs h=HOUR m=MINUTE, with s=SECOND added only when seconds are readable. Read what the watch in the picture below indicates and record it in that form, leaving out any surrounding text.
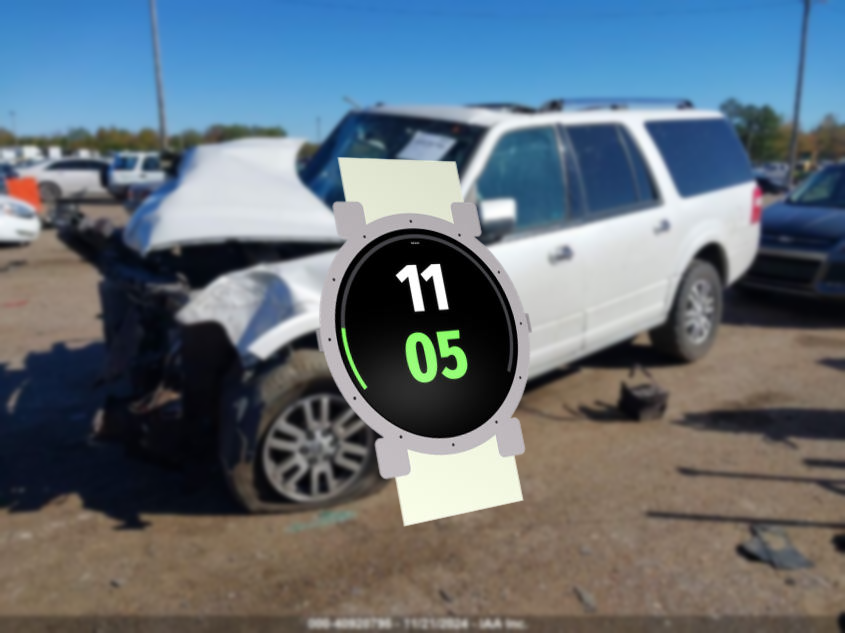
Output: h=11 m=5
